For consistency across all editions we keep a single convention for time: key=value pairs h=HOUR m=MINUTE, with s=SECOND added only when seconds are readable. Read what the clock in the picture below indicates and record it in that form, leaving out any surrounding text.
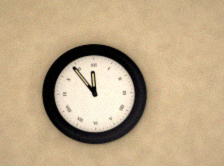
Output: h=11 m=54
